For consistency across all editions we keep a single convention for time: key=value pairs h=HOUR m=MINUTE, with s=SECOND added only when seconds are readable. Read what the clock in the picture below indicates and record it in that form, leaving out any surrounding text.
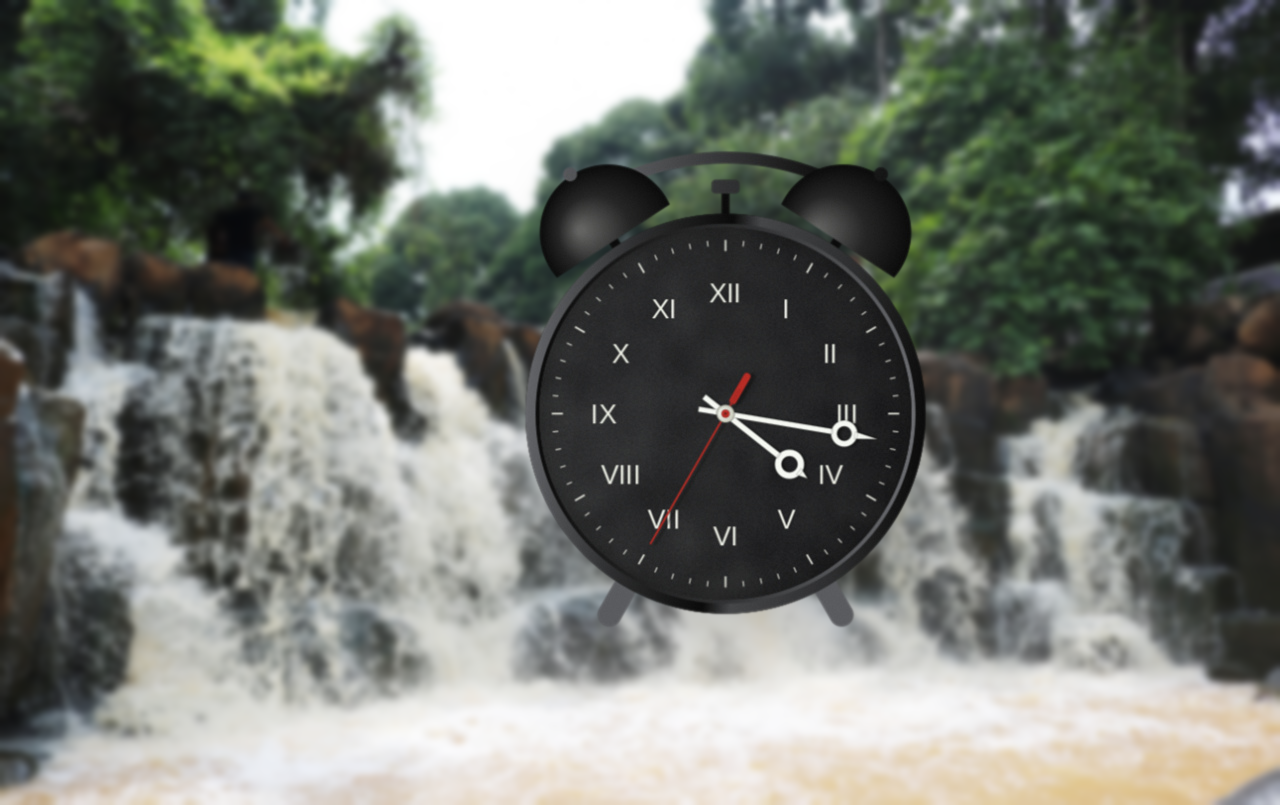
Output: h=4 m=16 s=35
